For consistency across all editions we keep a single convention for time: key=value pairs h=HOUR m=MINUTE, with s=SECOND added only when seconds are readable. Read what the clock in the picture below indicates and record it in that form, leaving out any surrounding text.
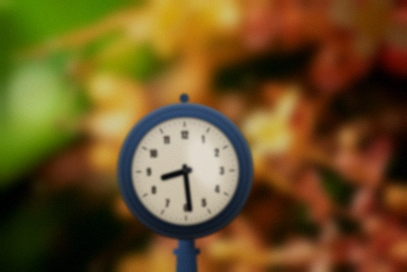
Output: h=8 m=29
